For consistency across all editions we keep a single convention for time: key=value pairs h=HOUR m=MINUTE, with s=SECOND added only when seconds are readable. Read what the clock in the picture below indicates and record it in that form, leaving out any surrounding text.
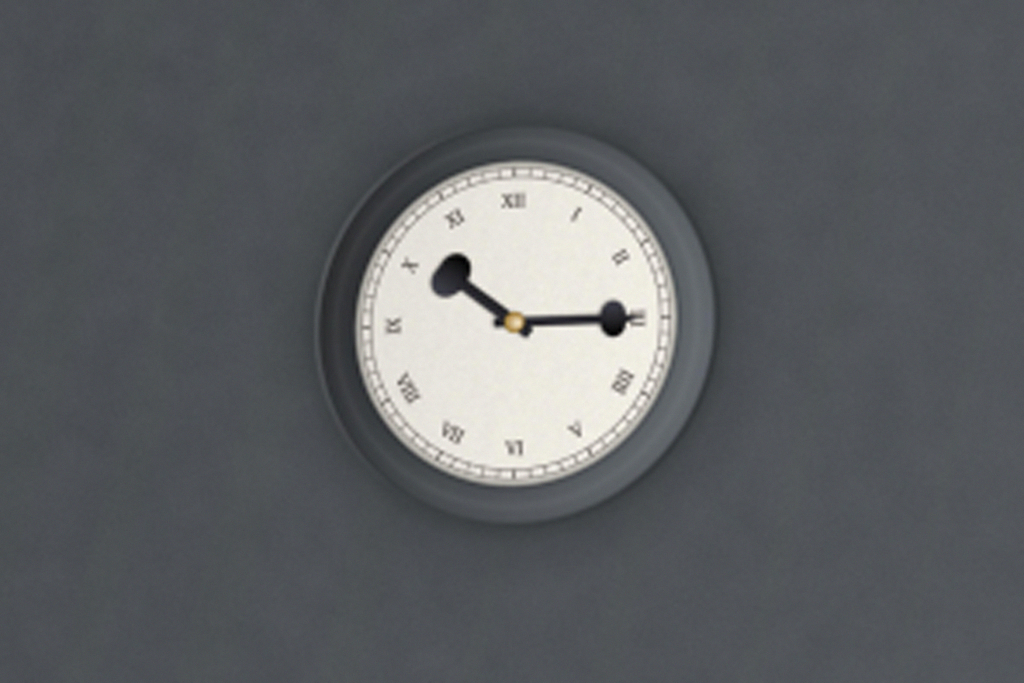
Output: h=10 m=15
